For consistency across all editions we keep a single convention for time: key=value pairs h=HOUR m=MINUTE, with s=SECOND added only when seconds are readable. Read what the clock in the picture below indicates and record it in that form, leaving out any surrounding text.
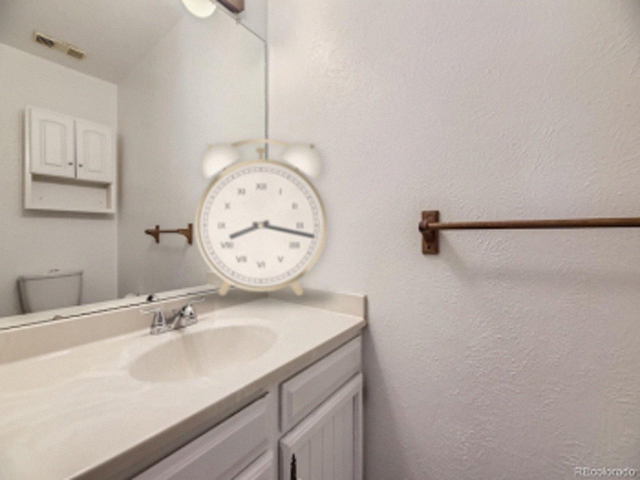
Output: h=8 m=17
